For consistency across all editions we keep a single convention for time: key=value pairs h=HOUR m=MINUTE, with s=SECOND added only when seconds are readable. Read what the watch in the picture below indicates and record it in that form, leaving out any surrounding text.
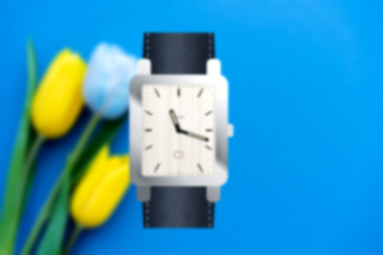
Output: h=11 m=18
